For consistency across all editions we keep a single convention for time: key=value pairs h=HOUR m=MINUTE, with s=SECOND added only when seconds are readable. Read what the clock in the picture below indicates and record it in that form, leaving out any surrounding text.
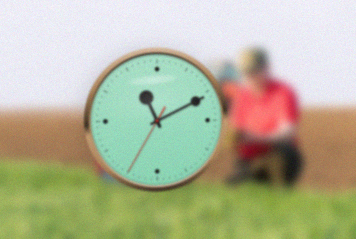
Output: h=11 m=10 s=35
